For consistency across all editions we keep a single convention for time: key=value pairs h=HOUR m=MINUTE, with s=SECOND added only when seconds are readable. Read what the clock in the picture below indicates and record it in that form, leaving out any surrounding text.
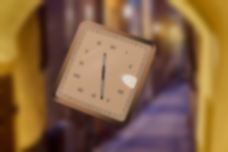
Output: h=11 m=27
